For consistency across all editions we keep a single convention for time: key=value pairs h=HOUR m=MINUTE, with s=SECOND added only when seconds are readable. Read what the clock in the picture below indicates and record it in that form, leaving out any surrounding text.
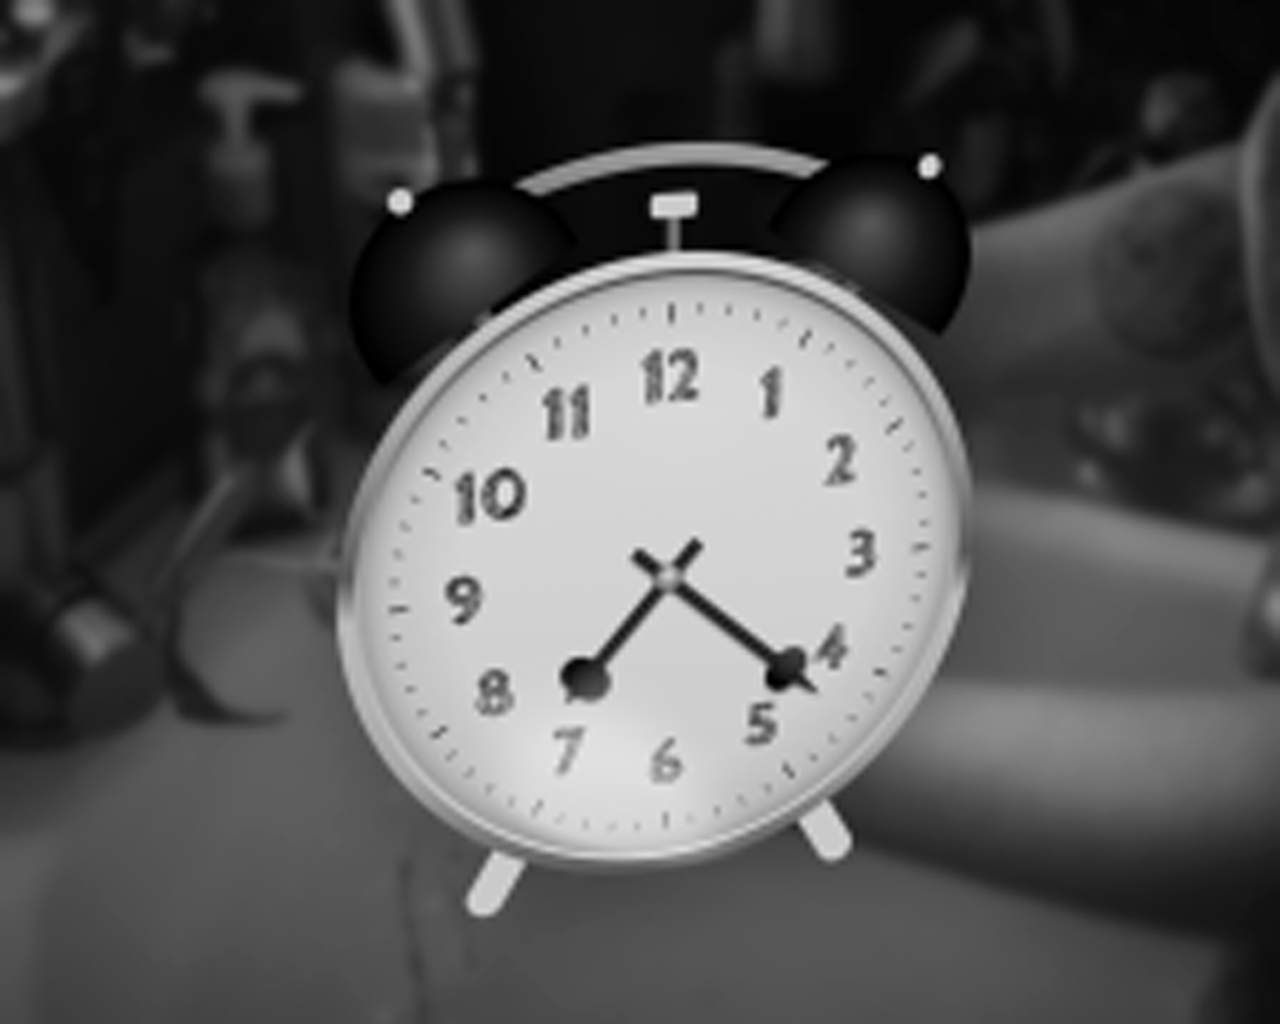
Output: h=7 m=22
